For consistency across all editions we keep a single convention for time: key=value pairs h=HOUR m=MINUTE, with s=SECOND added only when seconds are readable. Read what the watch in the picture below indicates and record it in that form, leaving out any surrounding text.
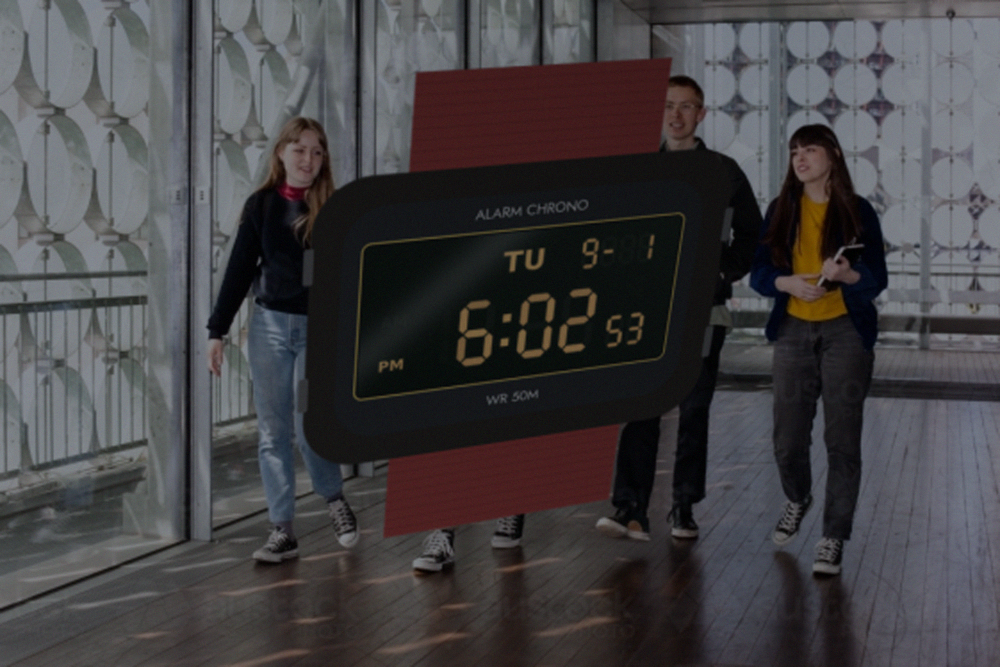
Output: h=6 m=2 s=53
